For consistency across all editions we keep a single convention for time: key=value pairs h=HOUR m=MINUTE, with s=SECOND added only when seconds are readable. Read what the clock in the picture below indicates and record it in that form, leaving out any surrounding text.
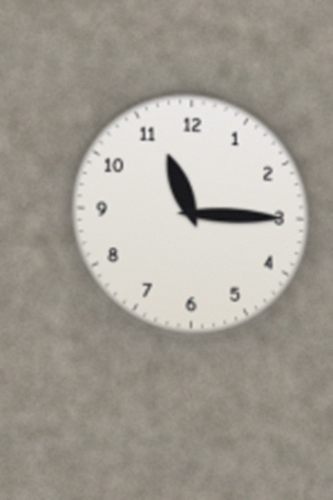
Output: h=11 m=15
